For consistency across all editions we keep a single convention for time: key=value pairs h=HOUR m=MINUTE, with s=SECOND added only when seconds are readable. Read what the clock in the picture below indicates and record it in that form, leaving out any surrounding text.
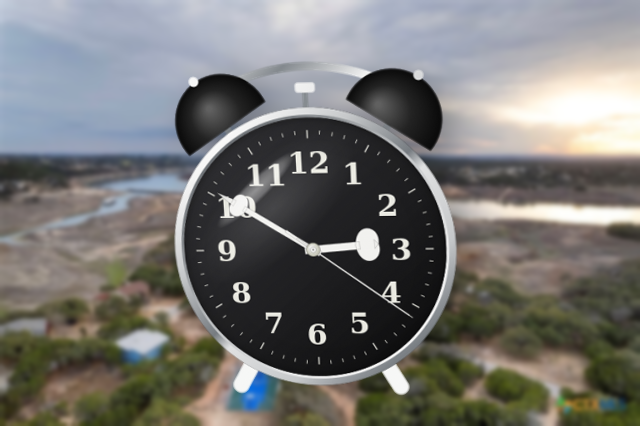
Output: h=2 m=50 s=21
